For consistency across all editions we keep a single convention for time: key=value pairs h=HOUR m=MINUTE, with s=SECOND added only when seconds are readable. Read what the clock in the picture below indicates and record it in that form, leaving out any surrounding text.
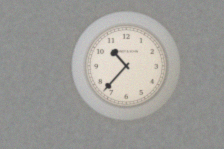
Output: h=10 m=37
